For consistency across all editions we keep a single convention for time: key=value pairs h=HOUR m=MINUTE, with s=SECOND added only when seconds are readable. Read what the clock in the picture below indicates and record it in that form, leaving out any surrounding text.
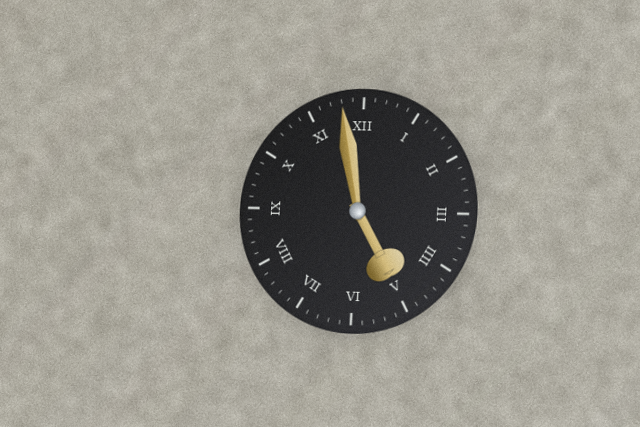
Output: h=4 m=58
